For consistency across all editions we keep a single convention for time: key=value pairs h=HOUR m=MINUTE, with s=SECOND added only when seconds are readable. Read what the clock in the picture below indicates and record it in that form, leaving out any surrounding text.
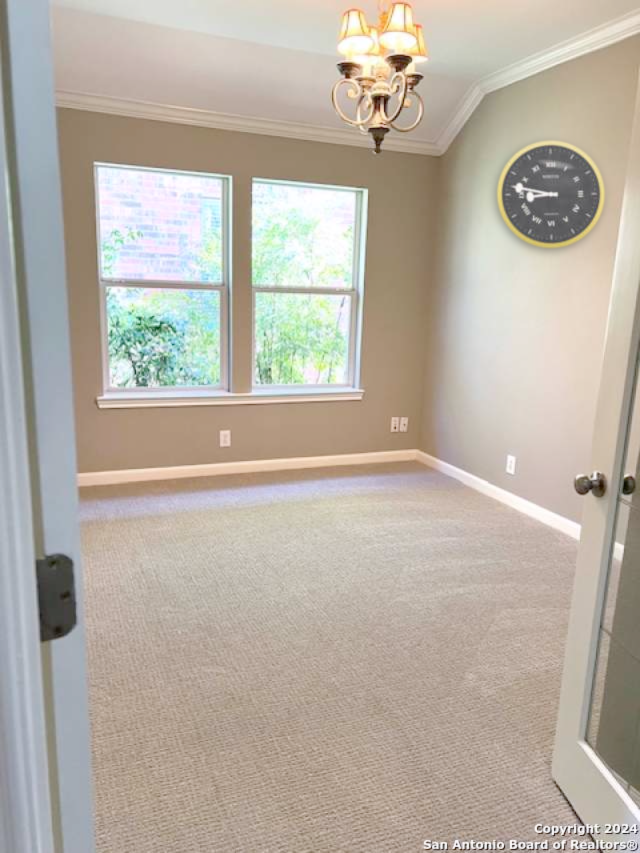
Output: h=8 m=47
